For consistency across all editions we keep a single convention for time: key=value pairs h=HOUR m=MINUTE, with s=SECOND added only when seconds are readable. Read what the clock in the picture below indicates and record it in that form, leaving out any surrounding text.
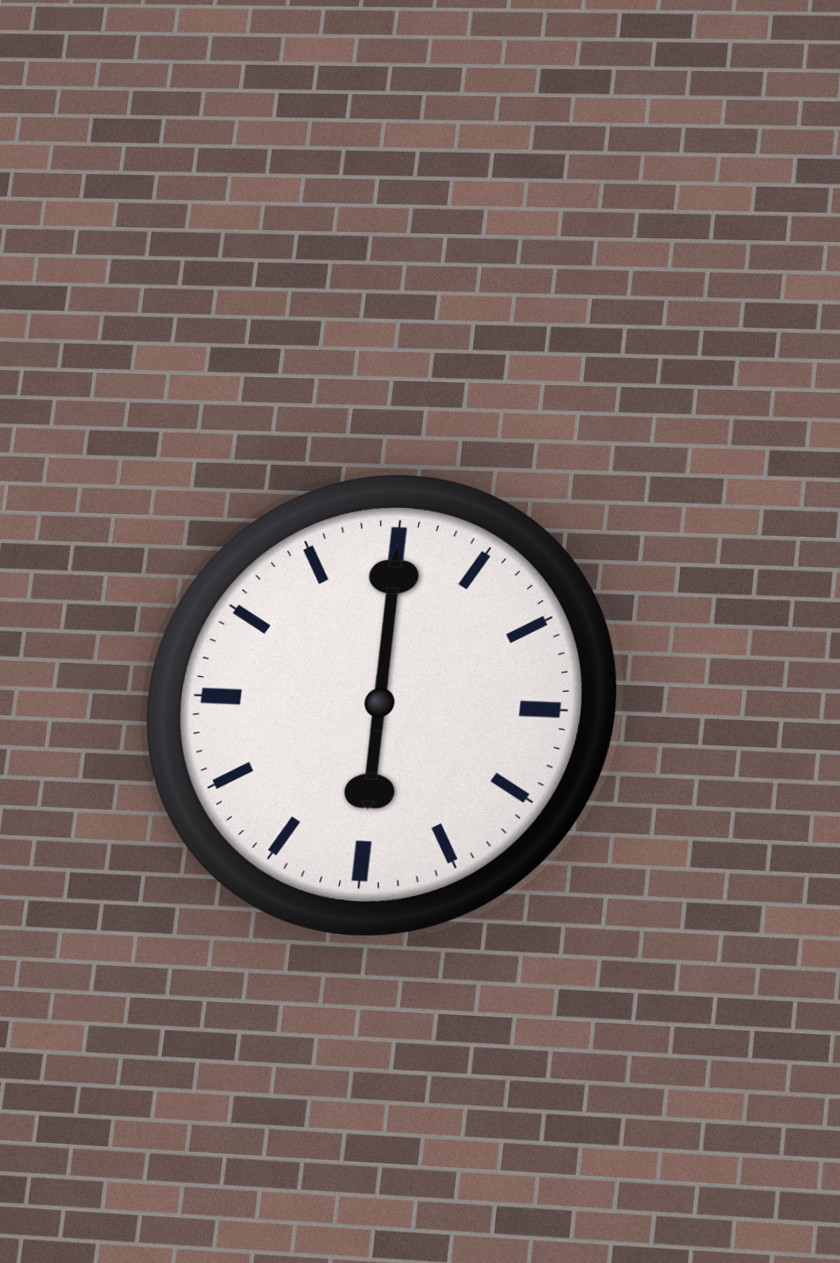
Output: h=6 m=0
